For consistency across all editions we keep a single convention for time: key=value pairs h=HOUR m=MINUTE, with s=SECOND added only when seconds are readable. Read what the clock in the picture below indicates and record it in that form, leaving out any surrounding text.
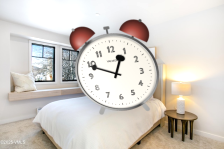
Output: h=12 m=49
